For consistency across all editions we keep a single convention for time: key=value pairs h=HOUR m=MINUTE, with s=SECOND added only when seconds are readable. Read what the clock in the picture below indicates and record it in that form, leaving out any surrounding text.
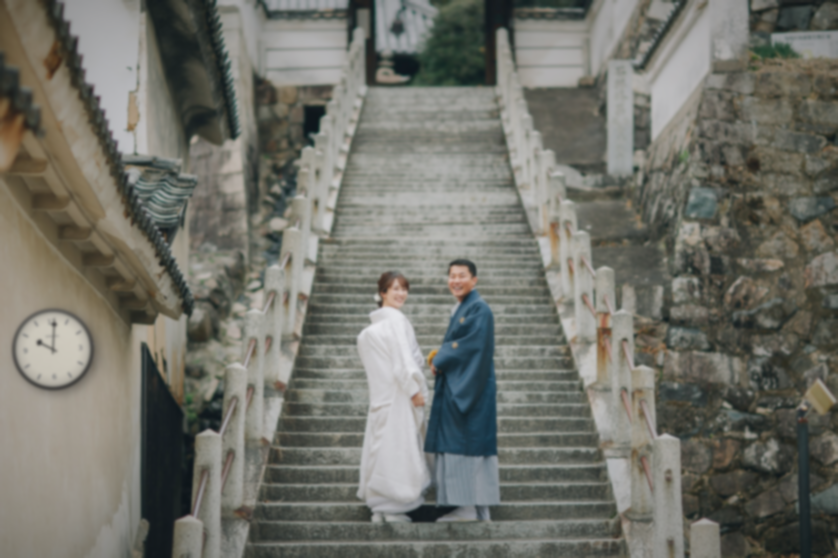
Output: h=10 m=1
